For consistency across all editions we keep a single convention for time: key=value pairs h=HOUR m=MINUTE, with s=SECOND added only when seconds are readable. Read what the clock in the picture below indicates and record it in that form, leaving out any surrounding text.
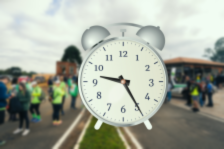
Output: h=9 m=25
